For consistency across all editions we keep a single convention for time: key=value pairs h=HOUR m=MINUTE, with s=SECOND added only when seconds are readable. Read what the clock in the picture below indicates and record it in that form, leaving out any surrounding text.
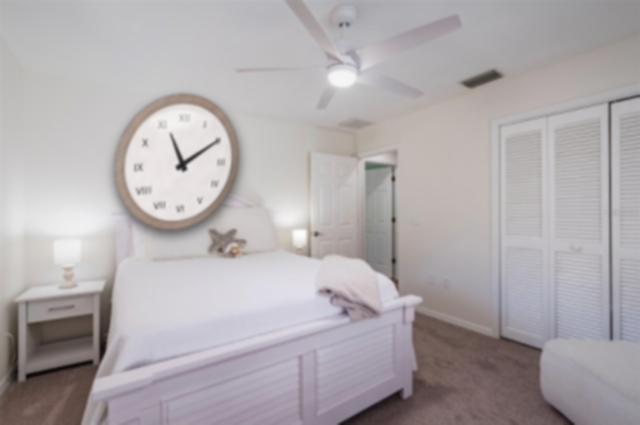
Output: h=11 m=10
